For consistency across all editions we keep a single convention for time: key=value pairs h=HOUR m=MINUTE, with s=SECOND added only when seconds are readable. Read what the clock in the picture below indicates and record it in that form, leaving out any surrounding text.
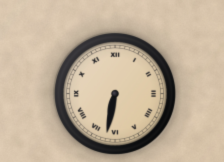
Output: h=6 m=32
